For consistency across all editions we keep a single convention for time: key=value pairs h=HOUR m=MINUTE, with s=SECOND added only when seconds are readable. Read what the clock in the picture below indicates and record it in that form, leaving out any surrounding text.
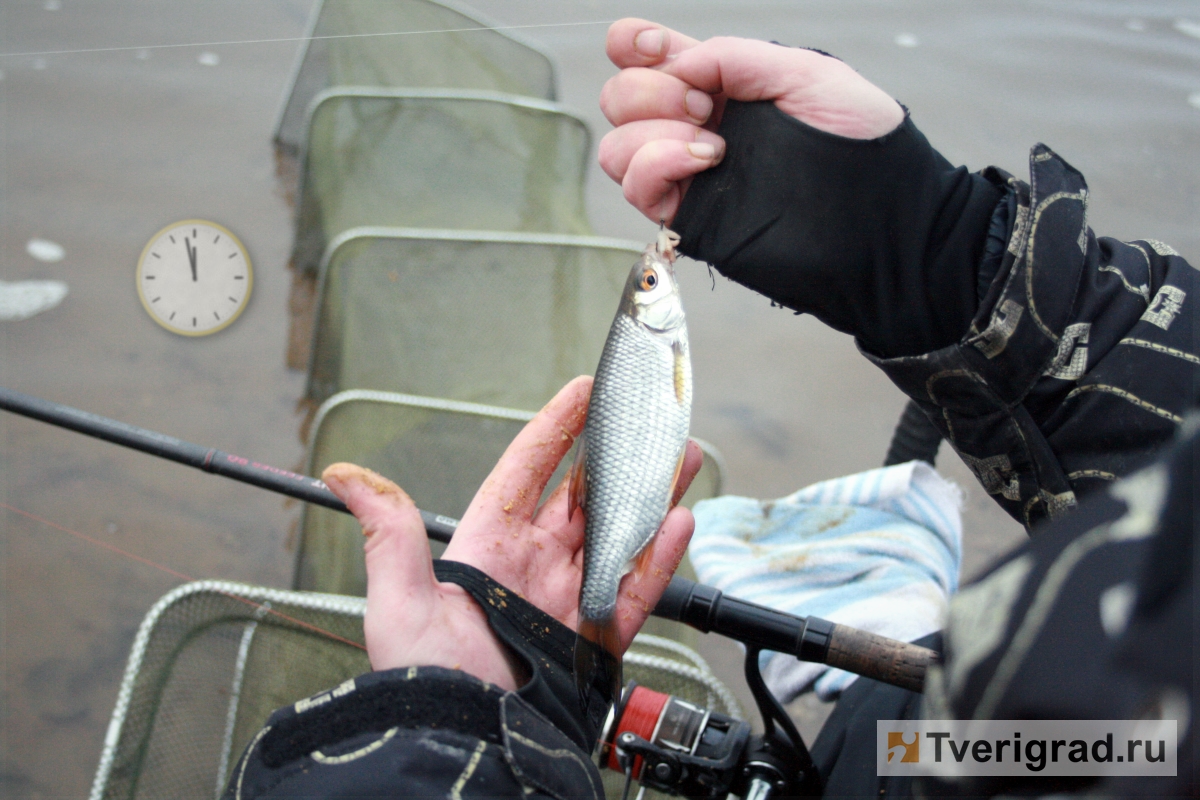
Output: h=11 m=58
